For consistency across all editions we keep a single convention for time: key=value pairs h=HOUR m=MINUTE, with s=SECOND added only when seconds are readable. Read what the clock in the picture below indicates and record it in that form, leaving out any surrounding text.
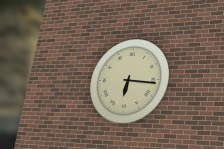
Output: h=6 m=16
